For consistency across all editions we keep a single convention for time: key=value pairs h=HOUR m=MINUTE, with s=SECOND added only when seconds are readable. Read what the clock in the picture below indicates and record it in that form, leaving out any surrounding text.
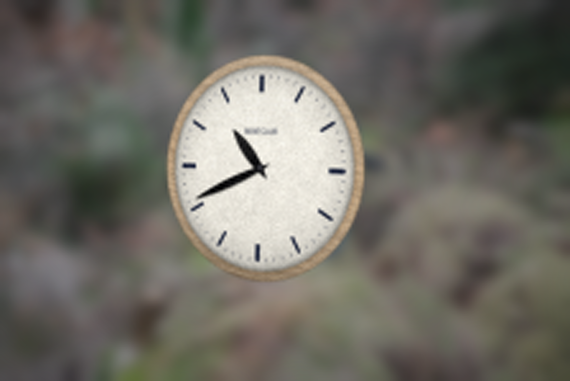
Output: h=10 m=41
